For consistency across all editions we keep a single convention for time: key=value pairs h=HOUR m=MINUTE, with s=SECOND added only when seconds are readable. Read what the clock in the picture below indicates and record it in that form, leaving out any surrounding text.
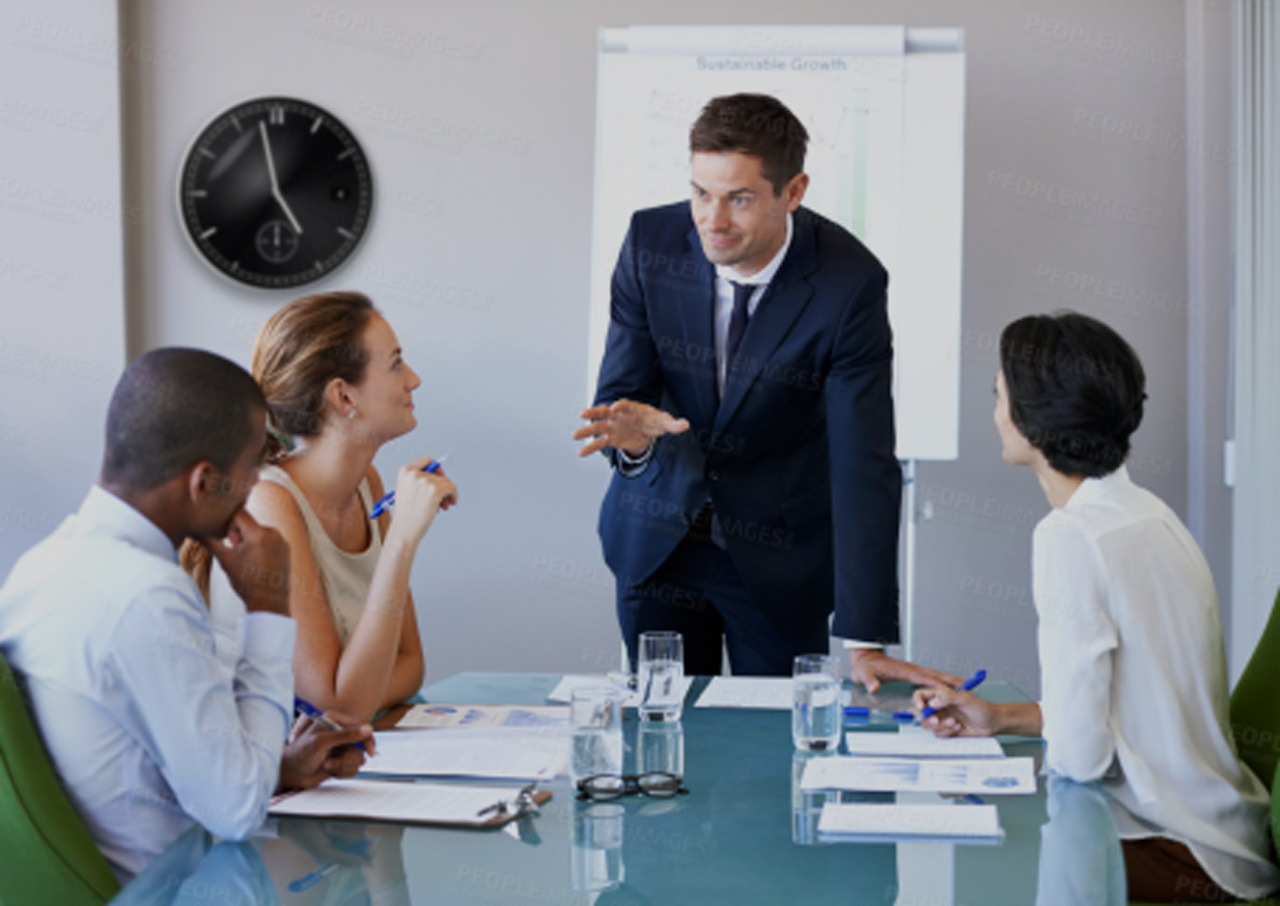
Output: h=4 m=58
